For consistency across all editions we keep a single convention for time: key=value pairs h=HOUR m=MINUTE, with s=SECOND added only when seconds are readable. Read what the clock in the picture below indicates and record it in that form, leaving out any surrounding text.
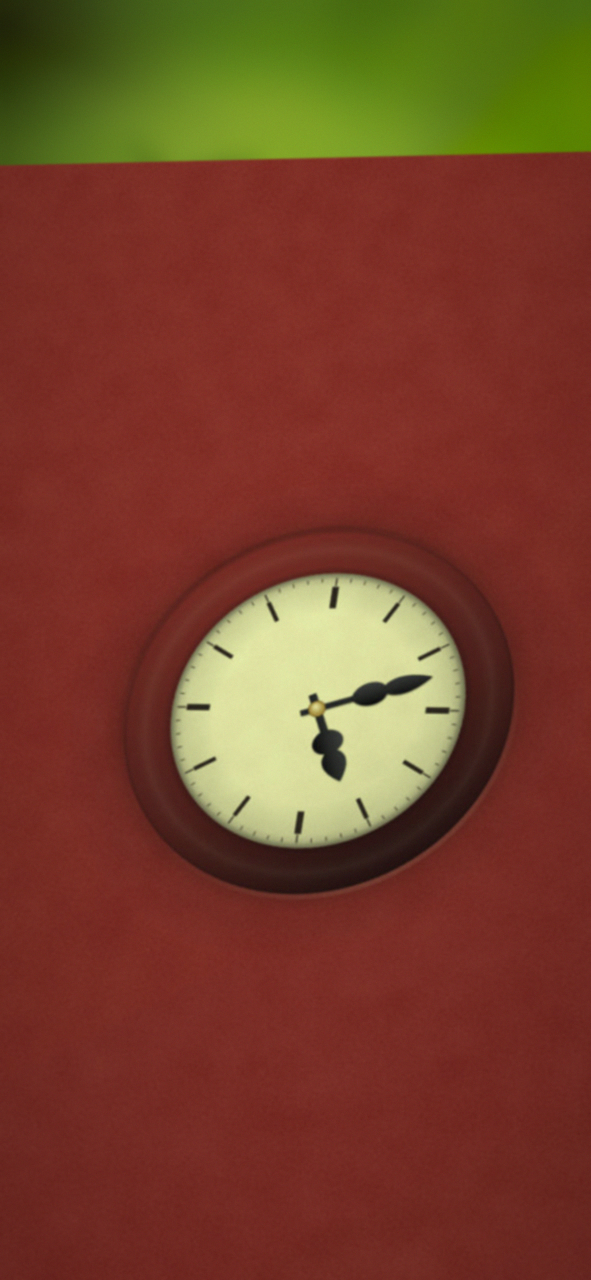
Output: h=5 m=12
